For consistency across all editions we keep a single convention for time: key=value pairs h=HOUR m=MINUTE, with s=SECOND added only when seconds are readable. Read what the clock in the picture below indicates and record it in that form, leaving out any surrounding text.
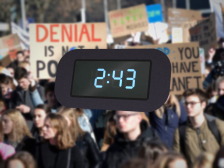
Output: h=2 m=43
